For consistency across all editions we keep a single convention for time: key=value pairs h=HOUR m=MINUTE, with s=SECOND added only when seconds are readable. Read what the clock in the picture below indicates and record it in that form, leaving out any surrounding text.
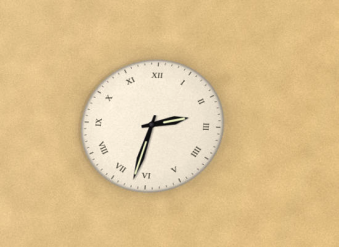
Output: h=2 m=32
